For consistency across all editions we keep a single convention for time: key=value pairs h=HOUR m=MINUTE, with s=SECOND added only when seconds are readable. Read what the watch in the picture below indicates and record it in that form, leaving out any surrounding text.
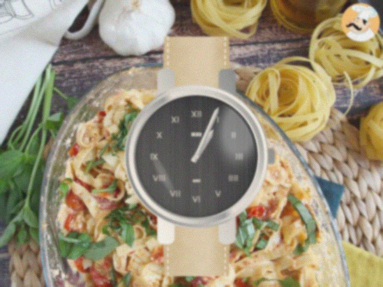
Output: h=1 m=4
